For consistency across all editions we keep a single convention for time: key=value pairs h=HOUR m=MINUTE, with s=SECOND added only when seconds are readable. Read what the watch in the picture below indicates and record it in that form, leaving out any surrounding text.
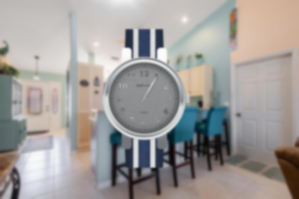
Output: h=1 m=5
